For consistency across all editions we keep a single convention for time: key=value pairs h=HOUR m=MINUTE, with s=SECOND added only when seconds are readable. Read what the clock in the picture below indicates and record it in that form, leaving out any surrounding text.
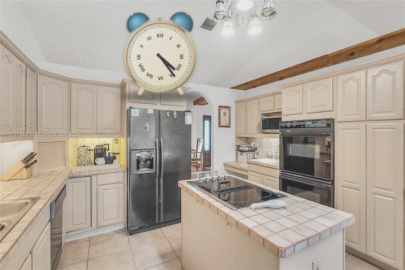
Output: h=4 m=24
